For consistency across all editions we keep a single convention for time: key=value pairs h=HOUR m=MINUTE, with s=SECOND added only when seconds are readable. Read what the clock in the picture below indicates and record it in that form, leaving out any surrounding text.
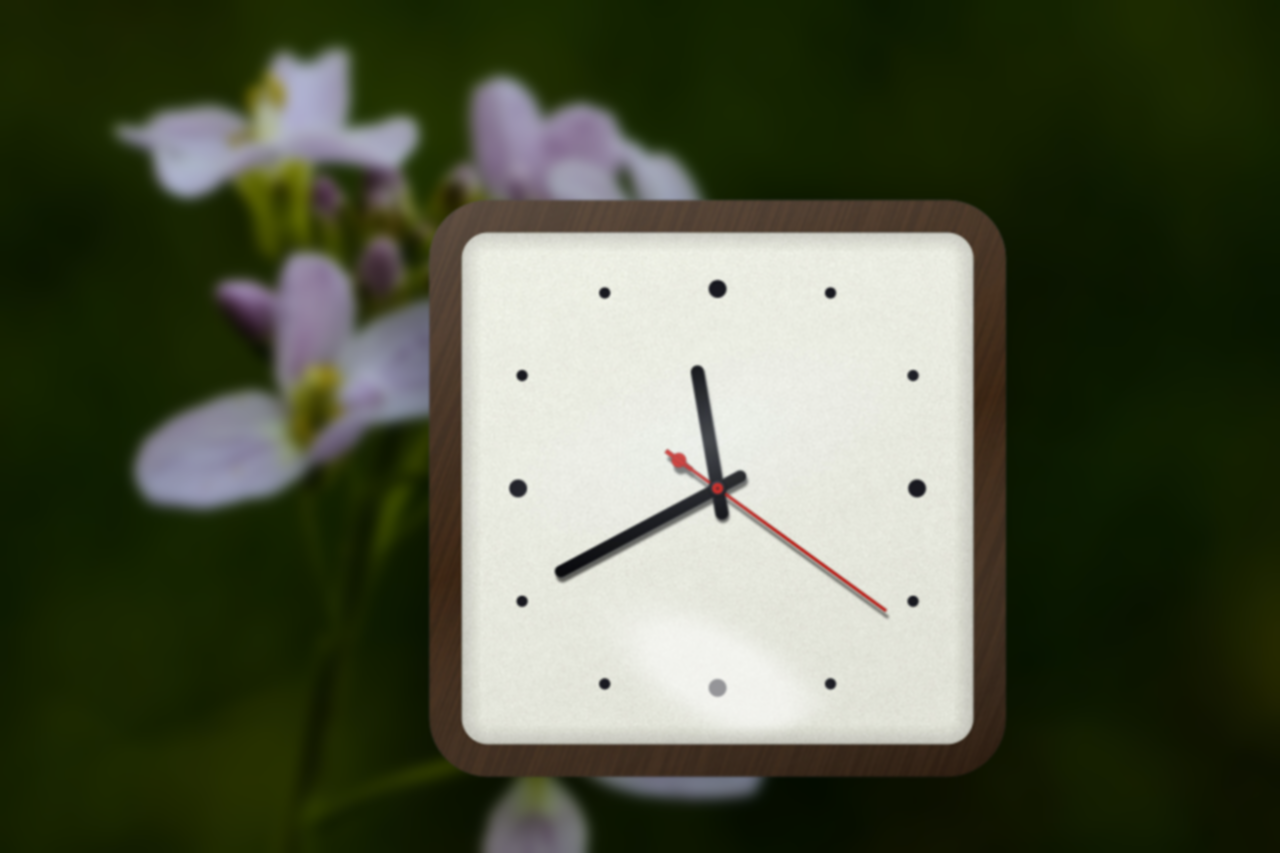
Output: h=11 m=40 s=21
